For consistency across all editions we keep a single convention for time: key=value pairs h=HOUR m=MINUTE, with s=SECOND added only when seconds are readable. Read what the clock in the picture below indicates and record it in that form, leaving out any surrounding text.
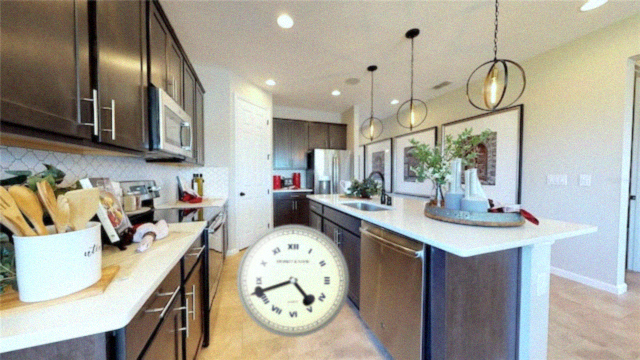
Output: h=4 m=42
